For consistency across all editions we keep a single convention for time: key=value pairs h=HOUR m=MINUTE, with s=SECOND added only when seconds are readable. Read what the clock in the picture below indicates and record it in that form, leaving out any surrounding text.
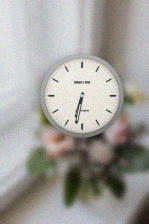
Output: h=6 m=32
